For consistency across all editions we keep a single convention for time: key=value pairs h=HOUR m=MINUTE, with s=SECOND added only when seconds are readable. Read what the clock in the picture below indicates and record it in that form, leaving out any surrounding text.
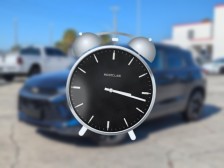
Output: h=3 m=17
